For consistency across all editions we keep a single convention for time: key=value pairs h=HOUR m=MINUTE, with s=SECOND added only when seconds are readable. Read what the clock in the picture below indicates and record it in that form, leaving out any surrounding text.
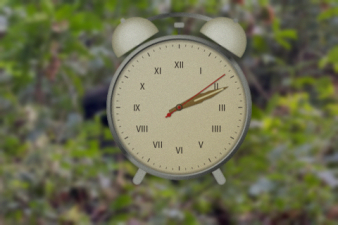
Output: h=2 m=11 s=9
